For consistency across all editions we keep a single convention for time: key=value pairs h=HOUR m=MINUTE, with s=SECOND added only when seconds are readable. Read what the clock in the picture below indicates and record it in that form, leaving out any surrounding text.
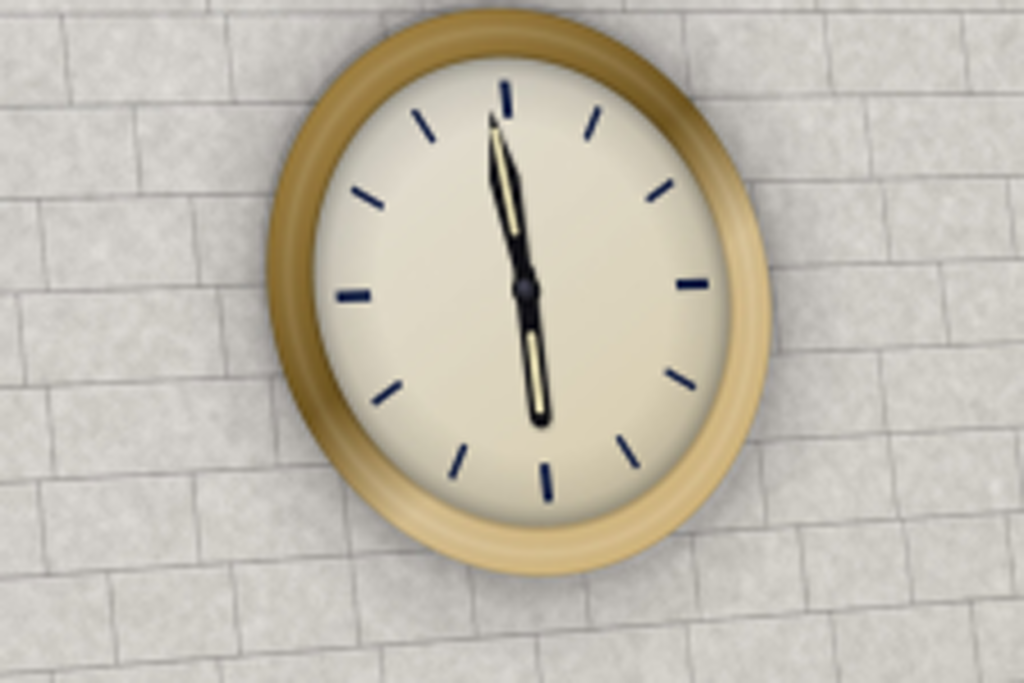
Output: h=5 m=59
